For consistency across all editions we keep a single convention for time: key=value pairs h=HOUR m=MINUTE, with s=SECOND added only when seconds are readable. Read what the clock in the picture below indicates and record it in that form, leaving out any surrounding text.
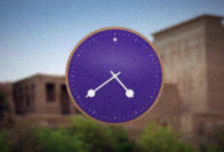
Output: h=4 m=39
